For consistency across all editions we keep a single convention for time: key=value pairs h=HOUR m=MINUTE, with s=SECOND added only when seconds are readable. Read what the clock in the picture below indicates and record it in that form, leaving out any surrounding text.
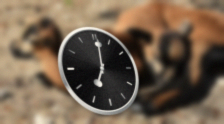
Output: h=7 m=1
